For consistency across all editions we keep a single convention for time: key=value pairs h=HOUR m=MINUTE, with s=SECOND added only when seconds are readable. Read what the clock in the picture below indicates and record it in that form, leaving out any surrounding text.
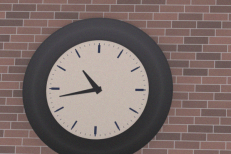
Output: h=10 m=43
